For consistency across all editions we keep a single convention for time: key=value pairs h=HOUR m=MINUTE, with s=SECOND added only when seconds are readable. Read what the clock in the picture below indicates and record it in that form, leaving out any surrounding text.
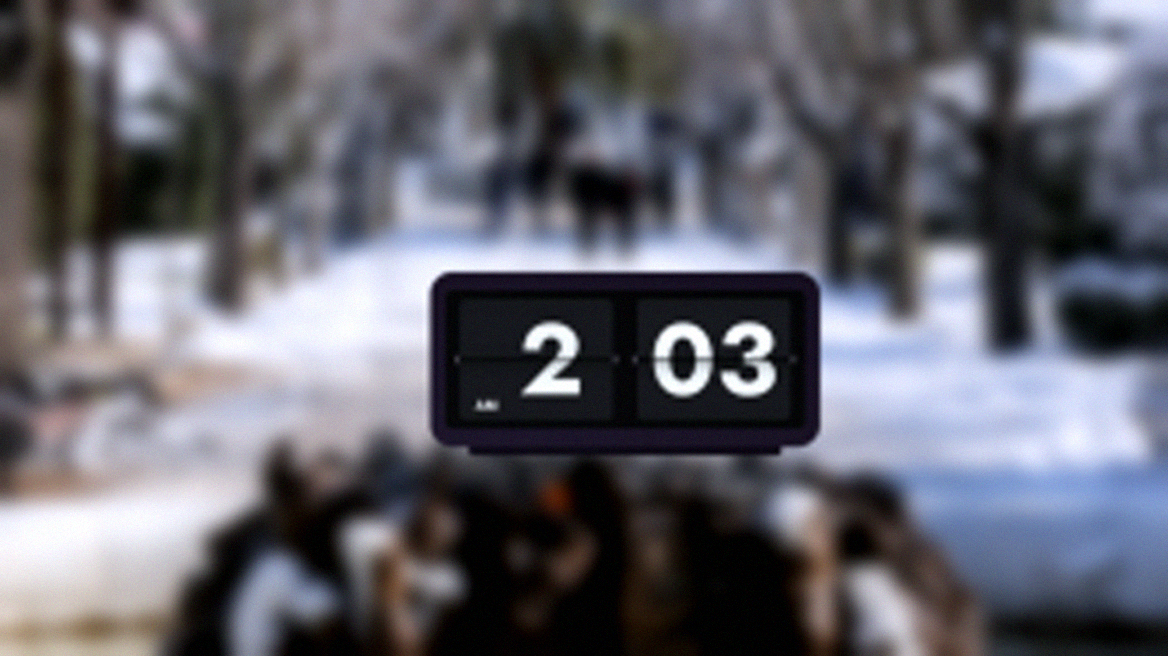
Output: h=2 m=3
